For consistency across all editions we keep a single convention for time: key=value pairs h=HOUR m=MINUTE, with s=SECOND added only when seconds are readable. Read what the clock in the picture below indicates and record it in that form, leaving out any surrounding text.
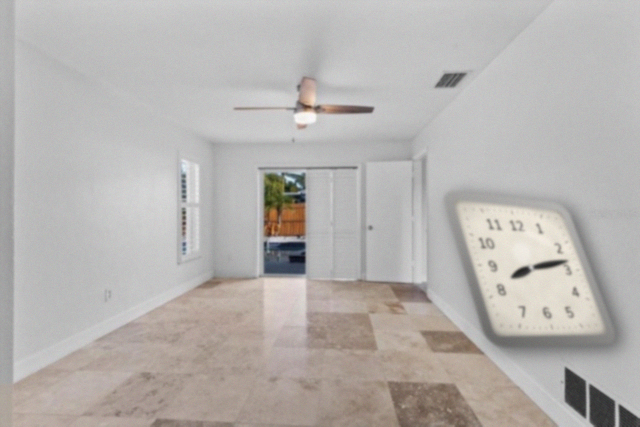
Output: h=8 m=13
